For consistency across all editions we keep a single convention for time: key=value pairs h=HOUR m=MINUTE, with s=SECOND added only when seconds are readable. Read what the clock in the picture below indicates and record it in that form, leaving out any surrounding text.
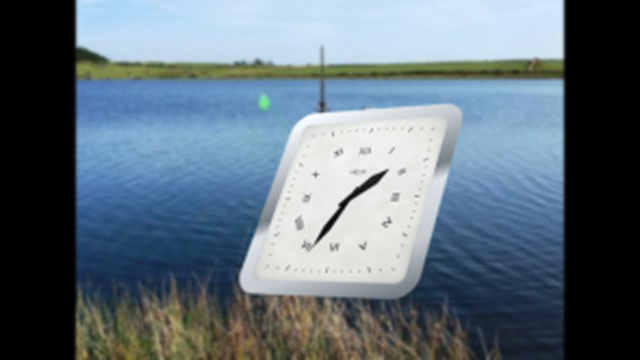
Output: h=1 m=34
